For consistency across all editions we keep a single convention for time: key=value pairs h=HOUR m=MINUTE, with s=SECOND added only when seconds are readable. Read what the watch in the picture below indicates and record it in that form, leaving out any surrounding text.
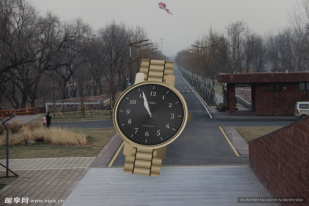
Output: h=10 m=56
